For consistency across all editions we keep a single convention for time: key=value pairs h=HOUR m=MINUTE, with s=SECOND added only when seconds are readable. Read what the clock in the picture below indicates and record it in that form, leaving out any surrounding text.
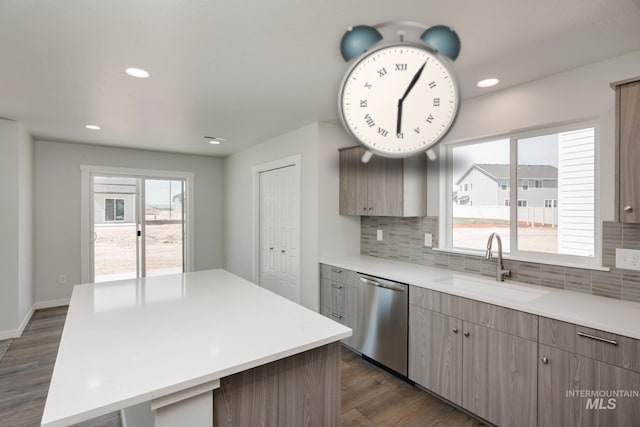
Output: h=6 m=5
